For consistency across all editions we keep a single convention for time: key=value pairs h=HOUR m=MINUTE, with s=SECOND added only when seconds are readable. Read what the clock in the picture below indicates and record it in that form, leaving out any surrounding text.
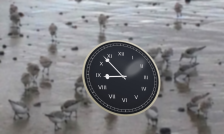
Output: h=8 m=53
